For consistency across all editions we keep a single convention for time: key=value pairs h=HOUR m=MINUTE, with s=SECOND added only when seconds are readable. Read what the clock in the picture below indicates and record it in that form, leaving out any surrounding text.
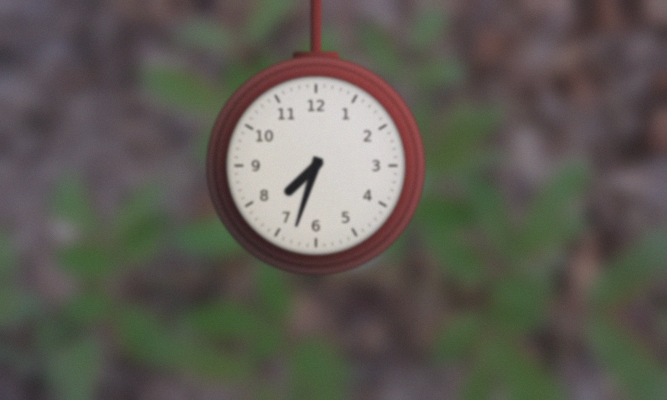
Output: h=7 m=33
